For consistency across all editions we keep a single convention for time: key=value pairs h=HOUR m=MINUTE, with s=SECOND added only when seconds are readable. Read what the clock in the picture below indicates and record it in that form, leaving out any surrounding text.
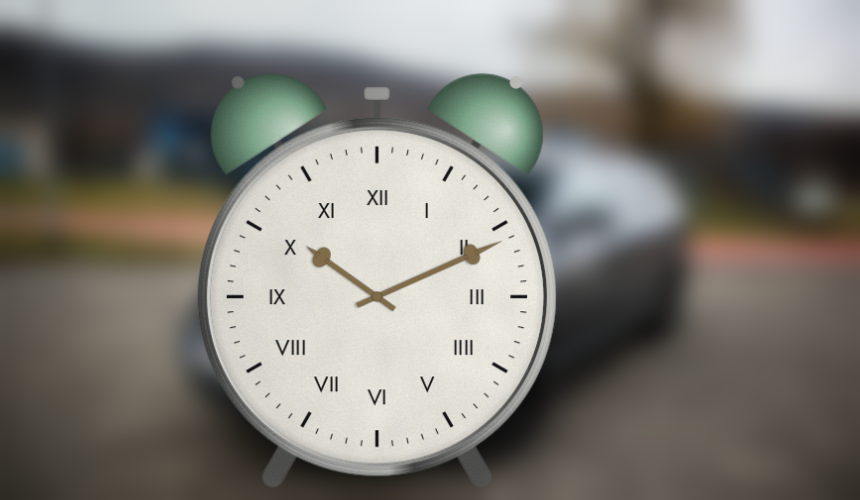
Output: h=10 m=11
